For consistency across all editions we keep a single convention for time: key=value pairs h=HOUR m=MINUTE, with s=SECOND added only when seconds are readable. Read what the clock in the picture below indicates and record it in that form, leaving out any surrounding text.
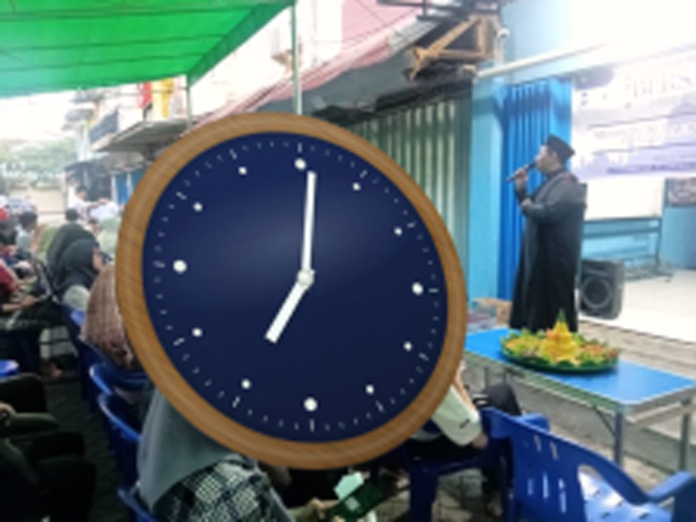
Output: h=7 m=1
